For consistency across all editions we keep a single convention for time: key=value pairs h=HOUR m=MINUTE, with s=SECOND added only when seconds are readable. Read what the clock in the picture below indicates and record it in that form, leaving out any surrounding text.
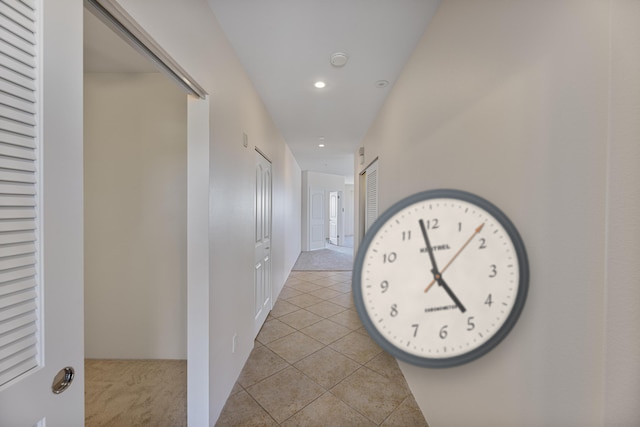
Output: h=4 m=58 s=8
